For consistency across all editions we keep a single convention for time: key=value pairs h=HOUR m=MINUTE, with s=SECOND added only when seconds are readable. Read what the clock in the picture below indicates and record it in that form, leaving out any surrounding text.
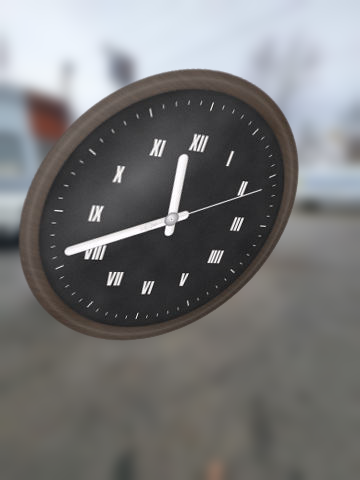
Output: h=11 m=41 s=11
